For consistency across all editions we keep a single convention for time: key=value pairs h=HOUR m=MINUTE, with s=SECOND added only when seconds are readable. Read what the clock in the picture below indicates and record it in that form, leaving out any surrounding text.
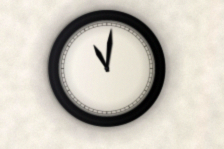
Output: h=11 m=1
